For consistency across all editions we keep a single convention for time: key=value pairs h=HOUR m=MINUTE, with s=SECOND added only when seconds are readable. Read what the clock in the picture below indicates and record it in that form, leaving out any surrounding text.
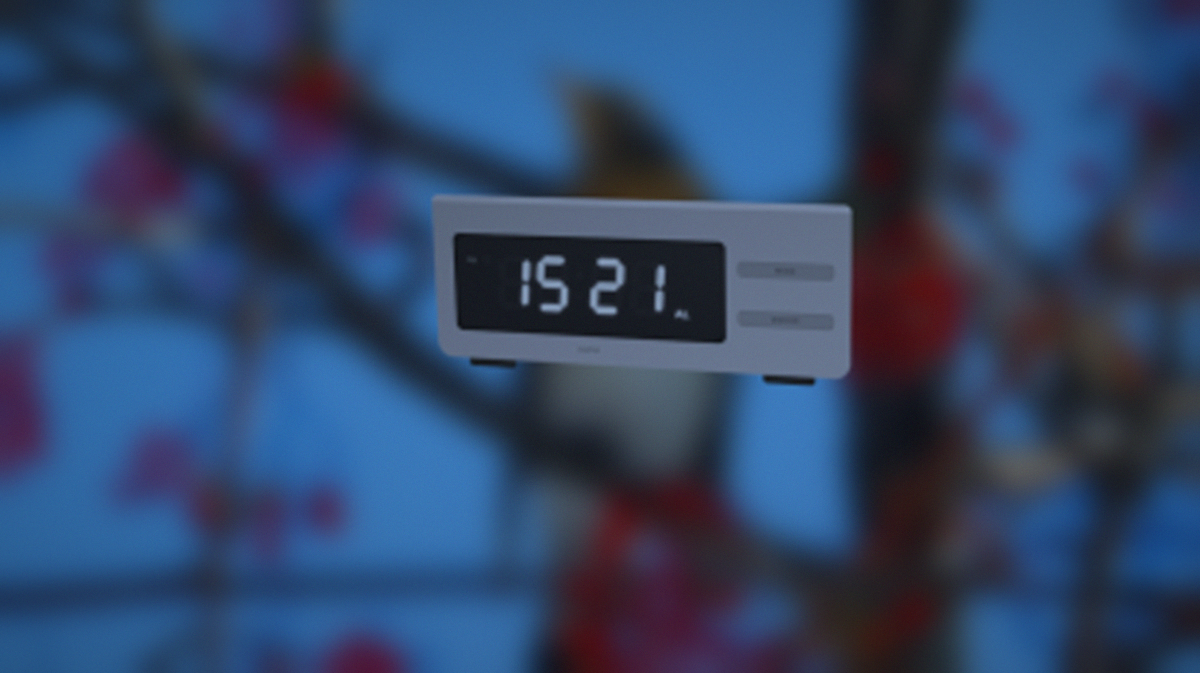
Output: h=15 m=21
